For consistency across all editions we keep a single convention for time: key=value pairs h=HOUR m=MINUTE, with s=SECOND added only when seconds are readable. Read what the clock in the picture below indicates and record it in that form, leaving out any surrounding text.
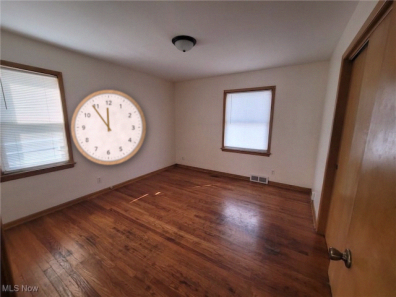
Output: h=11 m=54
